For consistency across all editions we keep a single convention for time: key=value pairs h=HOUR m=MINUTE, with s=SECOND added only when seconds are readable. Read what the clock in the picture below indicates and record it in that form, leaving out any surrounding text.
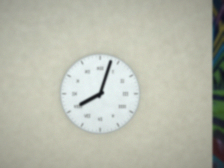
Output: h=8 m=3
